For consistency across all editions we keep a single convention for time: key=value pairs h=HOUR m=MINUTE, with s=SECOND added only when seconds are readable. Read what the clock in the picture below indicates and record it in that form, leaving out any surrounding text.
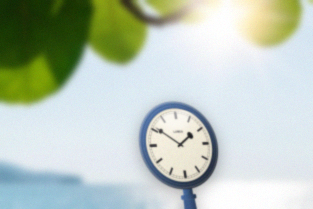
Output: h=1 m=51
